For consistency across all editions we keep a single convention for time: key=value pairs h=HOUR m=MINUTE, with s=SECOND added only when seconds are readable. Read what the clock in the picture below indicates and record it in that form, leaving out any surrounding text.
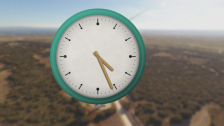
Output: h=4 m=26
